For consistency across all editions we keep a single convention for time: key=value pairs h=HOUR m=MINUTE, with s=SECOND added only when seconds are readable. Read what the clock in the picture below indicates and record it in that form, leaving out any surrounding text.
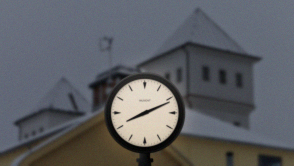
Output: h=8 m=11
